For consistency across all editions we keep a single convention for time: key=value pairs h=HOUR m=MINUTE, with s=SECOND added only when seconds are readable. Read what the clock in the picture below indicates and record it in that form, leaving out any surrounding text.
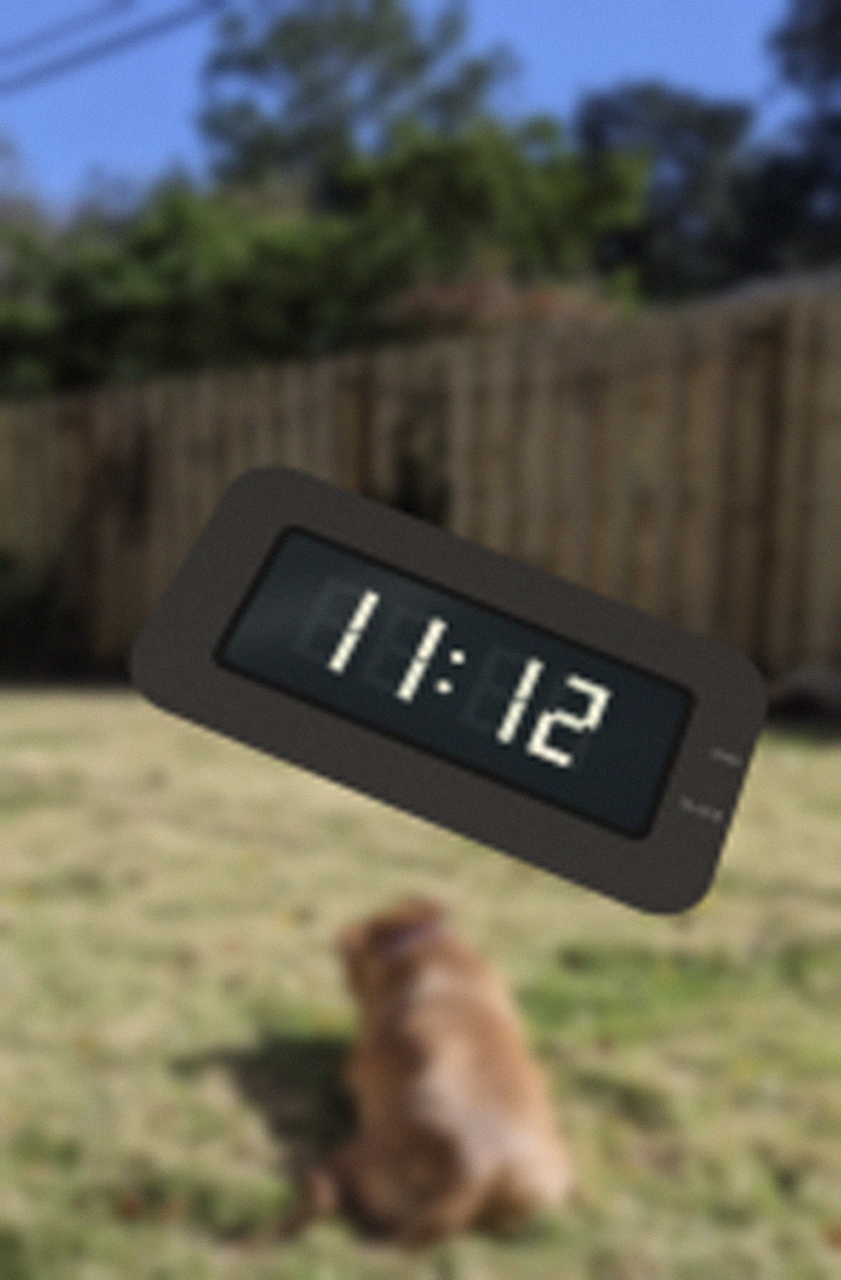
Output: h=11 m=12
